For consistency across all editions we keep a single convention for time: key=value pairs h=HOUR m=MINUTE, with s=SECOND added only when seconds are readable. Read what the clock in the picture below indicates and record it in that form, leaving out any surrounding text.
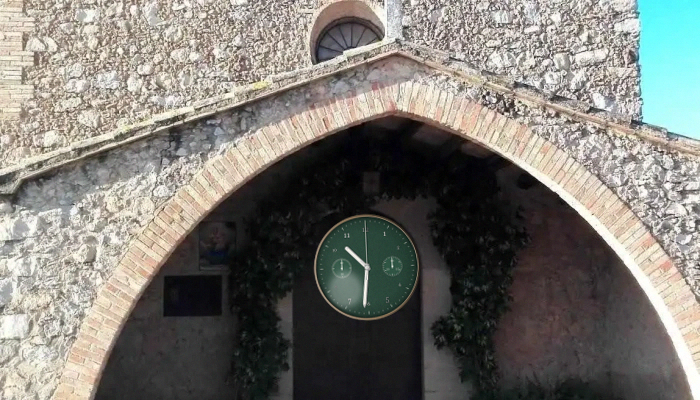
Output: h=10 m=31
